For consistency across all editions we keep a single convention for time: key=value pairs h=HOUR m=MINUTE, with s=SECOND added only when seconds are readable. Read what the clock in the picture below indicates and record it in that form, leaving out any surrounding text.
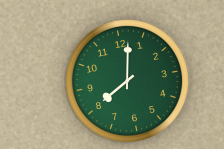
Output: h=8 m=2
